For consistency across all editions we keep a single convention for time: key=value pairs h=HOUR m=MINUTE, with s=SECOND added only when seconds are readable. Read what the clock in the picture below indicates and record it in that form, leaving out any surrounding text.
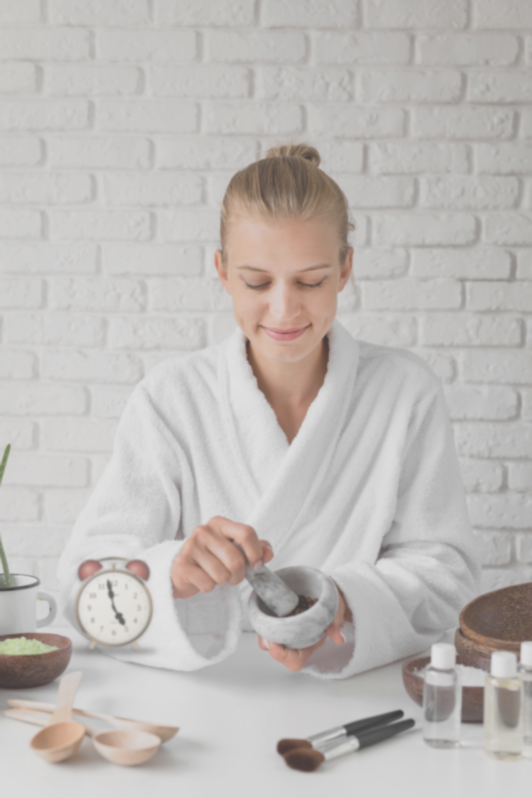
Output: h=4 m=58
